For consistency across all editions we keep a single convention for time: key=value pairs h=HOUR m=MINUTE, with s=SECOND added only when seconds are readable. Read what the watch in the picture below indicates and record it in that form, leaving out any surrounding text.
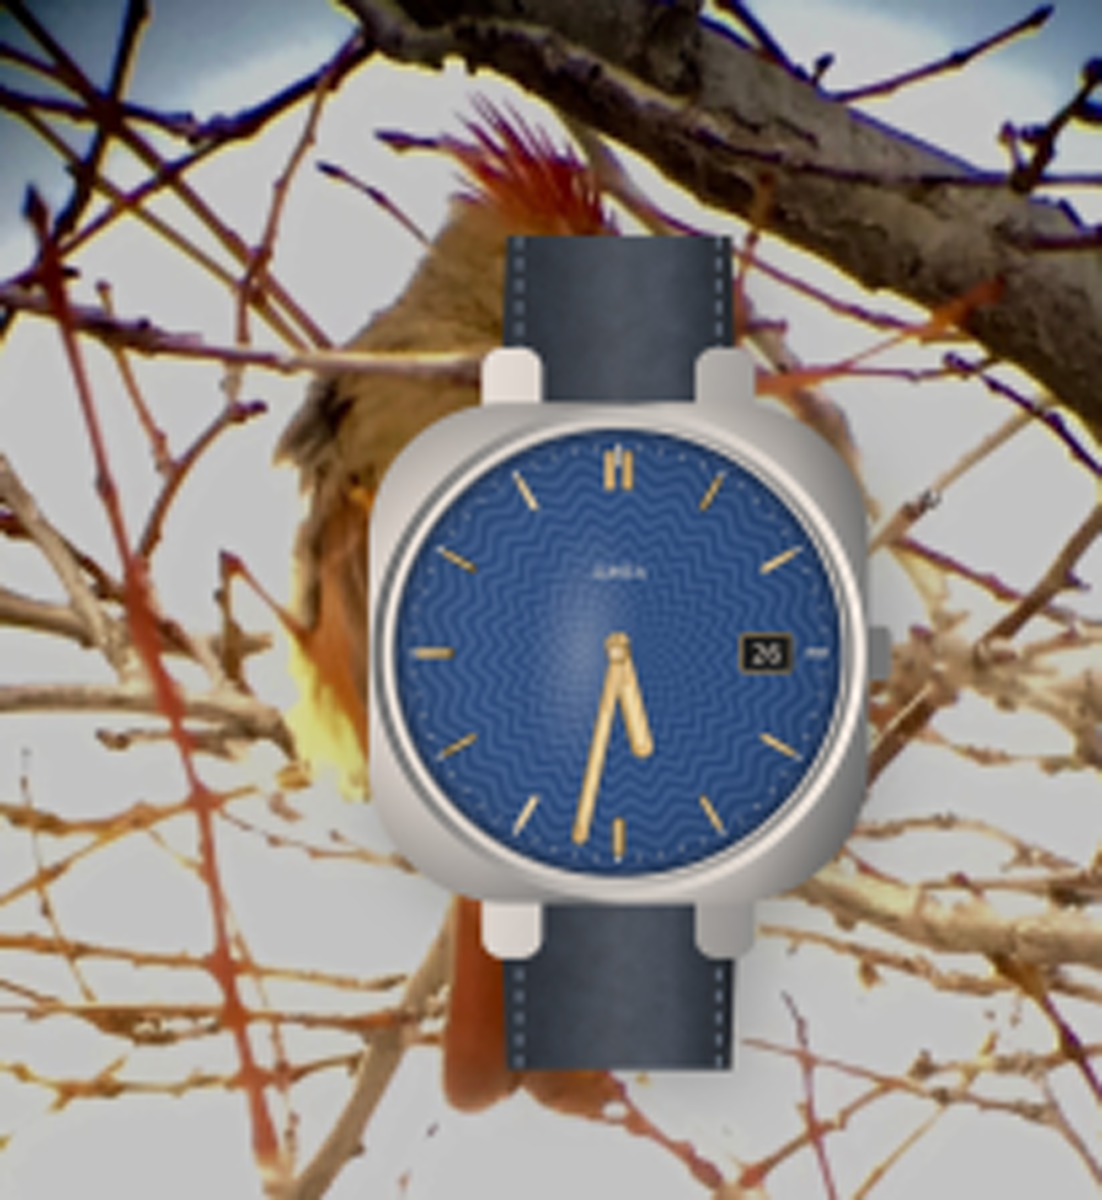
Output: h=5 m=32
